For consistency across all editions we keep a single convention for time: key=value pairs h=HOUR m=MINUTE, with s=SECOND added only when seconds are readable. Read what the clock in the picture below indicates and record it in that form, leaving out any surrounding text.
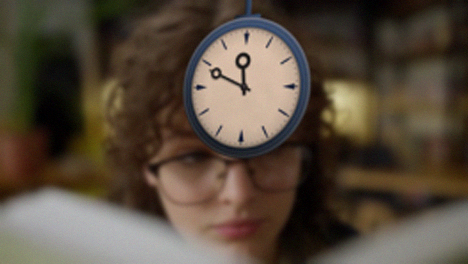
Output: h=11 m=49
